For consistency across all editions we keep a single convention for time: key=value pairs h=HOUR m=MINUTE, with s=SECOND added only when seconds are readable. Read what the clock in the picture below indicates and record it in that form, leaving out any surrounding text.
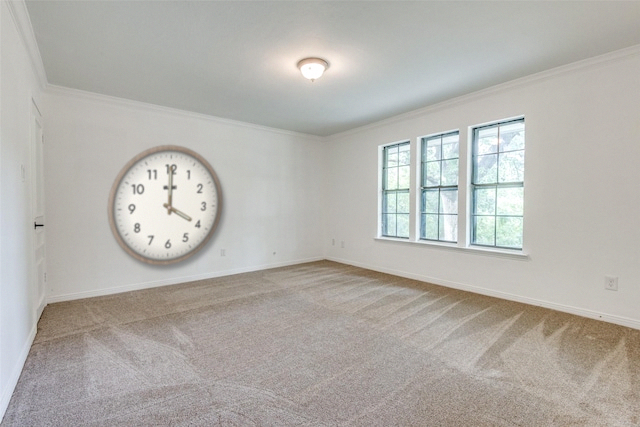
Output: h=4 m=0
